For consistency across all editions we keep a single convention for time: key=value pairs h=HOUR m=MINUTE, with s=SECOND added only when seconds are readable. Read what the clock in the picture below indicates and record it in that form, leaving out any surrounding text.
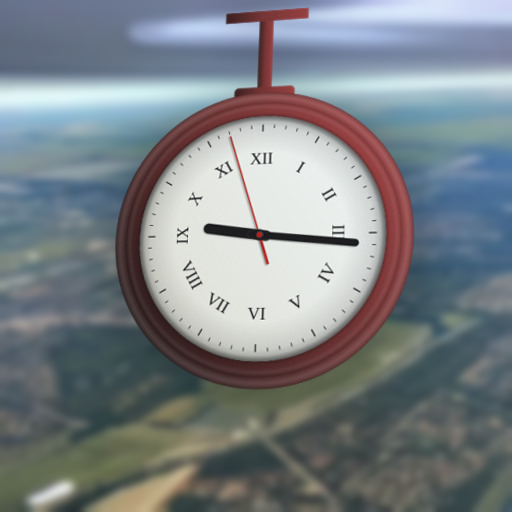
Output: h=9 m=15 s=57
